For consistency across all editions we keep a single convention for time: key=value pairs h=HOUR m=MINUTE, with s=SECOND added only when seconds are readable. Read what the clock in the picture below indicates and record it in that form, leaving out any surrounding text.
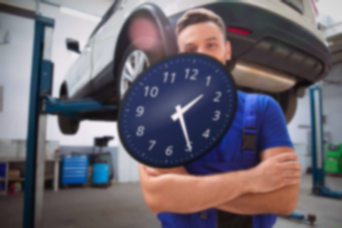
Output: h=1 m=25
